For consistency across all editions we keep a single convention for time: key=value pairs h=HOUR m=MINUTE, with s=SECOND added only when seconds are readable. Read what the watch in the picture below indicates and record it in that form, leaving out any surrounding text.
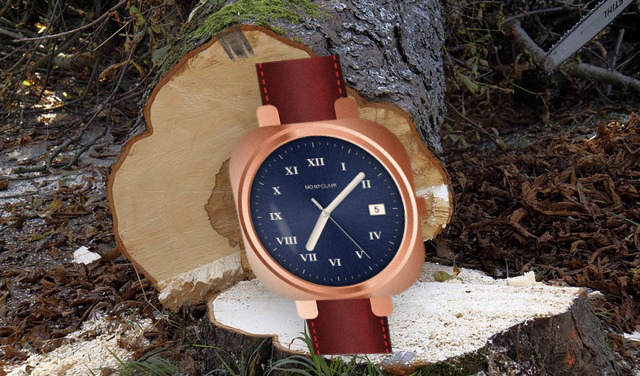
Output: h=7 m=8 s=24
